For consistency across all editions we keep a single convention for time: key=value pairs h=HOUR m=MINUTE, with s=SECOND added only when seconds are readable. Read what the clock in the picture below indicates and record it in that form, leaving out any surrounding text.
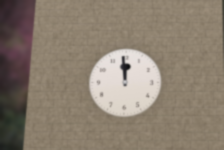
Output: h=11 m=59
